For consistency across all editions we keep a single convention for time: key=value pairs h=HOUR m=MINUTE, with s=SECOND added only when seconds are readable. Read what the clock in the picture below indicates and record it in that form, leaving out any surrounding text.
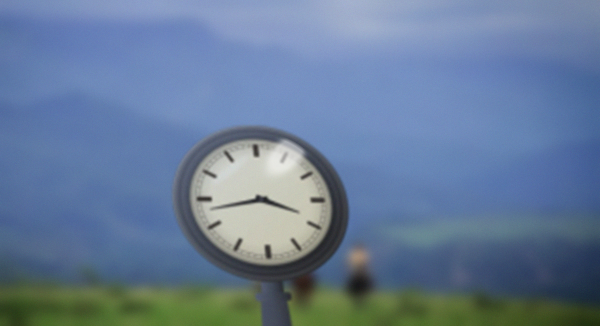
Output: h=3 m=43
